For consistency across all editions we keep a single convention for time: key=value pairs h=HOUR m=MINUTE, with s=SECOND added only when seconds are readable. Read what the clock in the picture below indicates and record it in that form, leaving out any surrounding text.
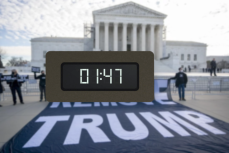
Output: h=1 m=47
